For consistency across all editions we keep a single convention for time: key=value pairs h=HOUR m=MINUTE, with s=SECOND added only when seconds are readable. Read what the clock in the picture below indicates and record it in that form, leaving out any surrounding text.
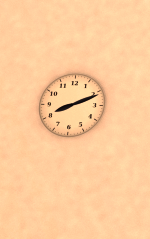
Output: h=8 m=11
